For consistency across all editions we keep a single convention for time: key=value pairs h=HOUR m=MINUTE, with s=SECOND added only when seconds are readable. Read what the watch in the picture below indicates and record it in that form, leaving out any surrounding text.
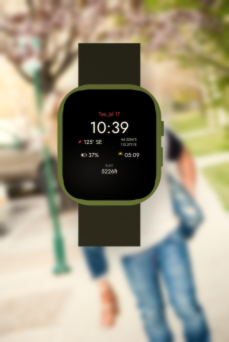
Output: h=10 m=39
